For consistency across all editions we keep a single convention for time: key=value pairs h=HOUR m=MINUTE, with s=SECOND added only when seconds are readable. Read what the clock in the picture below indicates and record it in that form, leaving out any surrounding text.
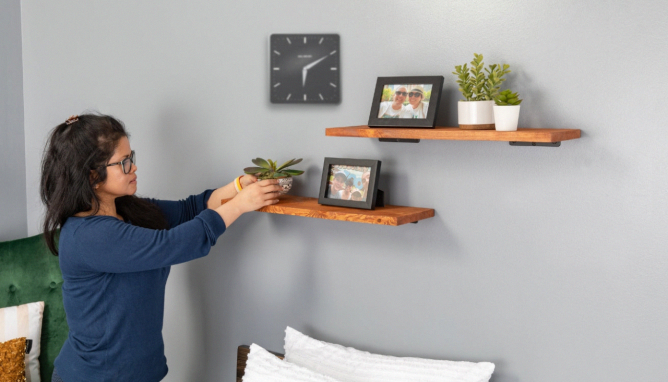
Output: h=6 m=10
